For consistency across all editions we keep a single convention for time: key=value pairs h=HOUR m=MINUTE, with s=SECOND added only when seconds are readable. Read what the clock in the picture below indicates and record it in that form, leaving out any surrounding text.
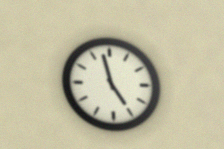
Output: h=4 m=58
